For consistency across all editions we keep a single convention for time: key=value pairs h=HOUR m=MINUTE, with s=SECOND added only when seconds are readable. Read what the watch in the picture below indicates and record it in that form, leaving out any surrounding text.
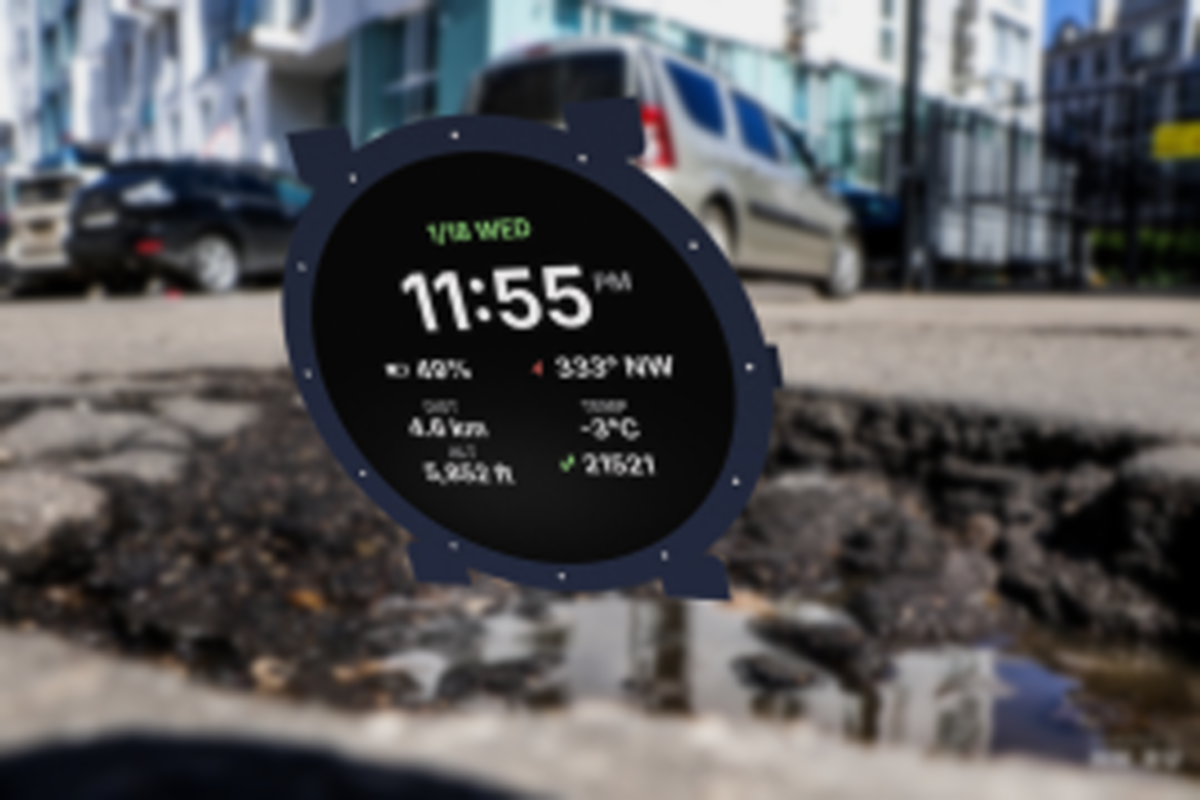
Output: h=11 m=55
